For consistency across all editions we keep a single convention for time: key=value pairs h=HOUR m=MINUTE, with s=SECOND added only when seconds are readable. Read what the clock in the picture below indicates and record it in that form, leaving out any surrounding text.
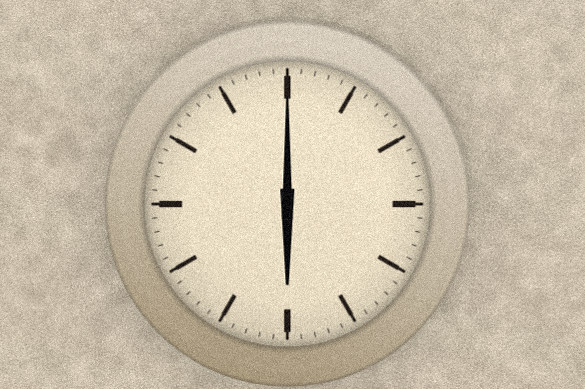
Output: h=6 m=0
